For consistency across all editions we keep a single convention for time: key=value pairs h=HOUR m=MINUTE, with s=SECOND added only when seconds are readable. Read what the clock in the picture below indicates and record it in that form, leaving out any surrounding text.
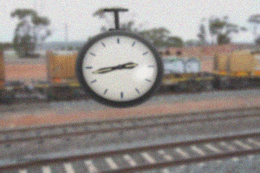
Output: h=2 m=43
